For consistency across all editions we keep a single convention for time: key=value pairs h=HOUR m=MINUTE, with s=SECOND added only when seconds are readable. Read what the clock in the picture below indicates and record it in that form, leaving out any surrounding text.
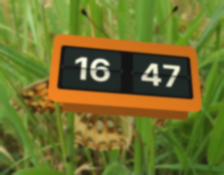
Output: h=16 m=47
